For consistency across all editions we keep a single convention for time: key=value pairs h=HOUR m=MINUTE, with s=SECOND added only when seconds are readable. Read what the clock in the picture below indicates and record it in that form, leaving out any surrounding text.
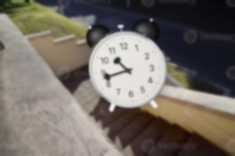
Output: h=10 m=43
